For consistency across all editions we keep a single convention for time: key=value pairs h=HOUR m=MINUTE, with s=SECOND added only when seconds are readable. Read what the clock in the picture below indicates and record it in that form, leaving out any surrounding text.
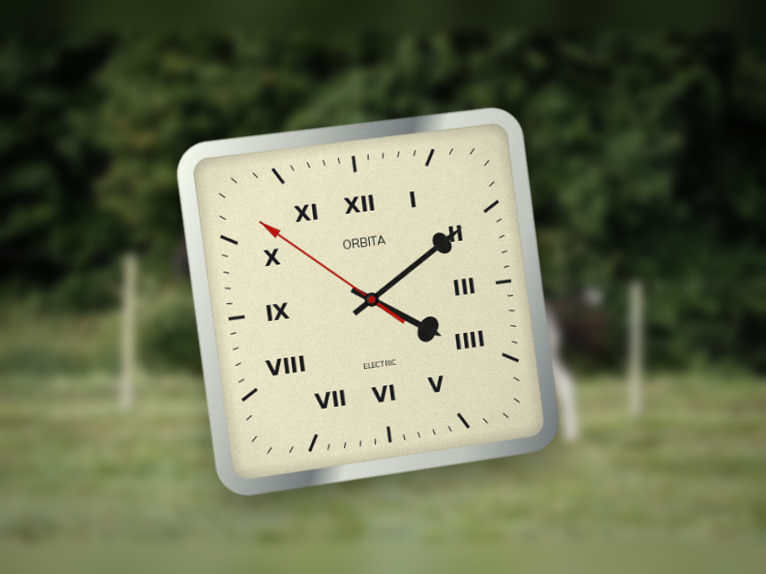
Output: h=4 m=9 s=52
